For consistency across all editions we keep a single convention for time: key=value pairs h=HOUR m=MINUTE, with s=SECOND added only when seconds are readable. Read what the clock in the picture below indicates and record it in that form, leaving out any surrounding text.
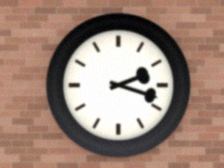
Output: h=2 m=18
